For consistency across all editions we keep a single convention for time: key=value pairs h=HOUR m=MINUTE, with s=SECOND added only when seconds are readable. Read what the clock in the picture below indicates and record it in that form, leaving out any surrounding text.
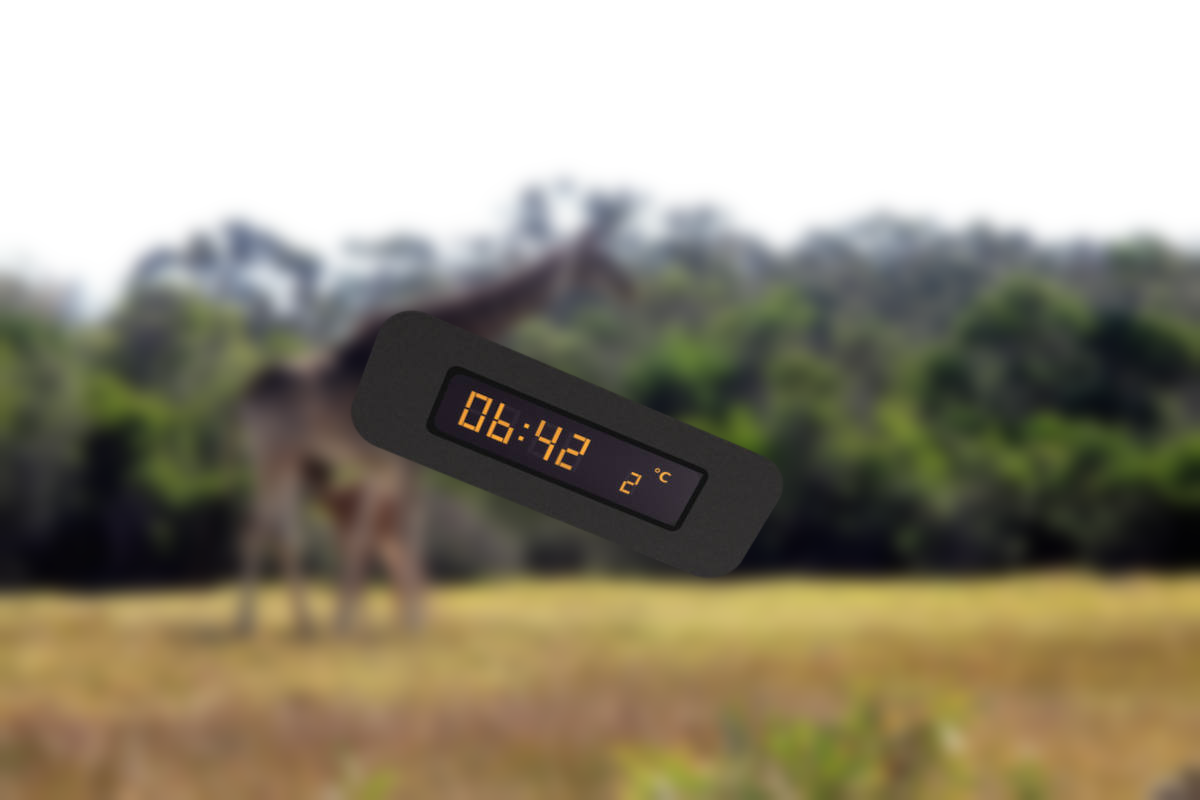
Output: h=6 m=42
